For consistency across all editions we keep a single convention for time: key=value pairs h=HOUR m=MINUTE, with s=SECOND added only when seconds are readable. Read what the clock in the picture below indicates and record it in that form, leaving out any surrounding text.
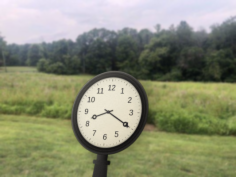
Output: h=8 m=20
